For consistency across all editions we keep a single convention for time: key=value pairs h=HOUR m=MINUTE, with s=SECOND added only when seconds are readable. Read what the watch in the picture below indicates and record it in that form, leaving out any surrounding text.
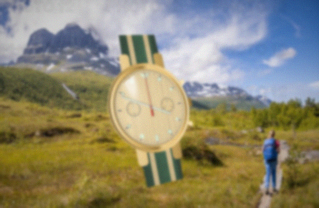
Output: h=3 m=49
